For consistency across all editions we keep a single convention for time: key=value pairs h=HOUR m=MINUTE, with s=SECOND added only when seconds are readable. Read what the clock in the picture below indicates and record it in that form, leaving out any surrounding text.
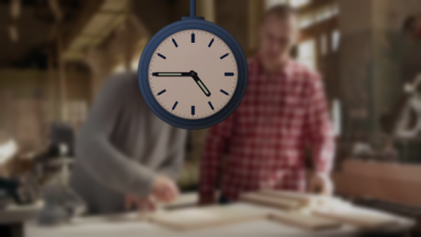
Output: h=4 m=45
